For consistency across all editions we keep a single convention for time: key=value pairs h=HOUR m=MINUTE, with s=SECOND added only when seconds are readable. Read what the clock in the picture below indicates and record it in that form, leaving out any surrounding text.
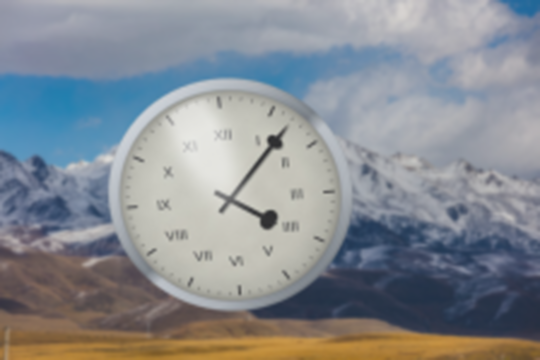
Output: h=4 m=7
